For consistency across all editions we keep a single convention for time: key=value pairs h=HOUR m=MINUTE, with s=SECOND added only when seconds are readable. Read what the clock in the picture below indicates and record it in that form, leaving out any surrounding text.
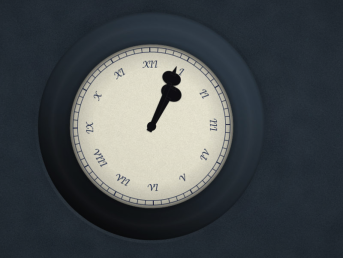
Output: h=1 m=4
